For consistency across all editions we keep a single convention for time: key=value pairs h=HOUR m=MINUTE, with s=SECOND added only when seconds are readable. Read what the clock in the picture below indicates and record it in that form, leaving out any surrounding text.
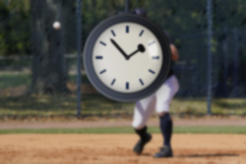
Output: h=1 m=53
